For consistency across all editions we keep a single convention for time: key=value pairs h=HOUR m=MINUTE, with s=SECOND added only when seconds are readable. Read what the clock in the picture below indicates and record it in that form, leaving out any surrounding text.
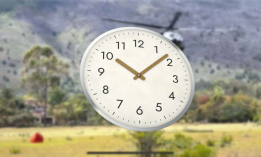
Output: h=10 m=8
